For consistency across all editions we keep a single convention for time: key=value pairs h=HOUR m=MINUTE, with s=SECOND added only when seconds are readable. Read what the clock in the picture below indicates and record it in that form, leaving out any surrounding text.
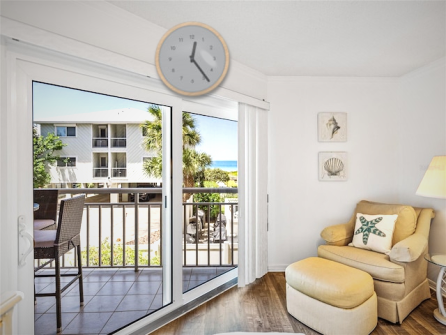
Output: h=12 m=24
